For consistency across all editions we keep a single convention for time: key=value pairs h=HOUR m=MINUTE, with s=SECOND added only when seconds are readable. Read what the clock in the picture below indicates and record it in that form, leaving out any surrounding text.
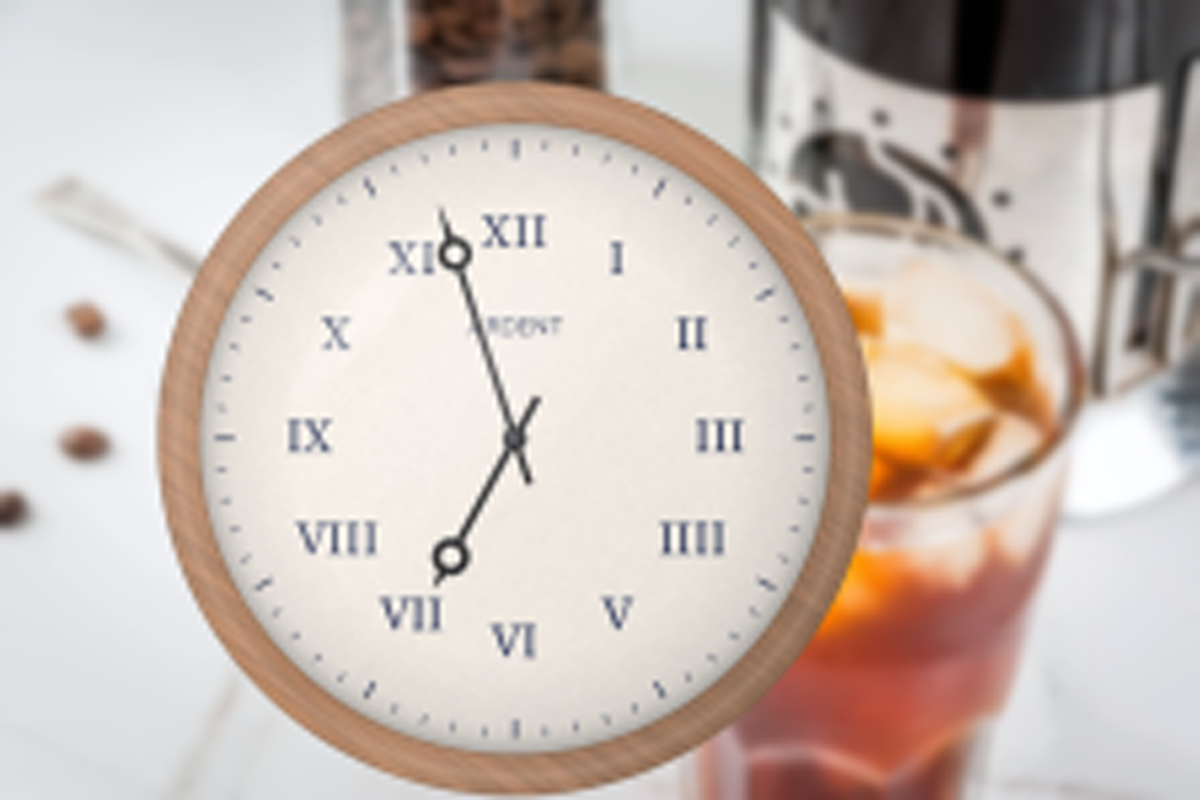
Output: h=6 m=57
